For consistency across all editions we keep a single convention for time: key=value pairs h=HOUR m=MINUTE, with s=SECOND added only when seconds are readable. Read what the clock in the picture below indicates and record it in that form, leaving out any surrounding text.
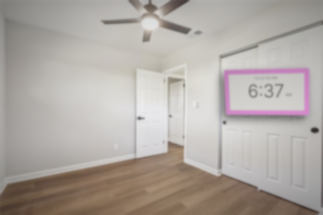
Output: h=6 m=37
